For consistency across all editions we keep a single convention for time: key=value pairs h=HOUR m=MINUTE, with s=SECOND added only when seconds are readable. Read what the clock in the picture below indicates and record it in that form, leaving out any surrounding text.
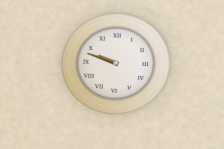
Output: h=9 m=48
